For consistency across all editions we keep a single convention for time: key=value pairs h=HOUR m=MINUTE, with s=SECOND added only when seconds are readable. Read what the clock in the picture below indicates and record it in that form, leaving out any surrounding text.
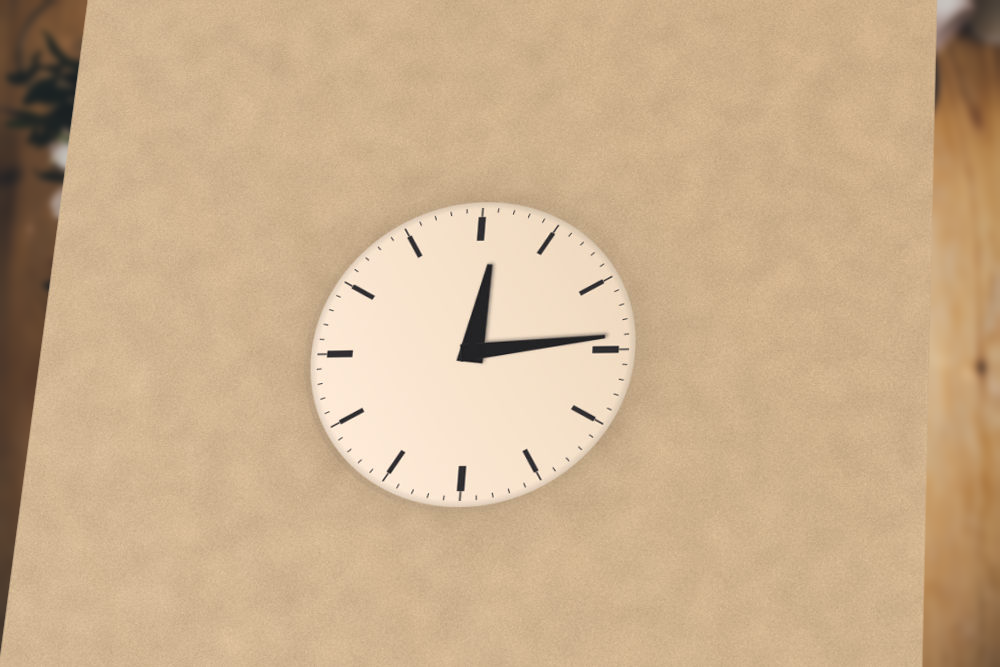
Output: h=12 m=14
